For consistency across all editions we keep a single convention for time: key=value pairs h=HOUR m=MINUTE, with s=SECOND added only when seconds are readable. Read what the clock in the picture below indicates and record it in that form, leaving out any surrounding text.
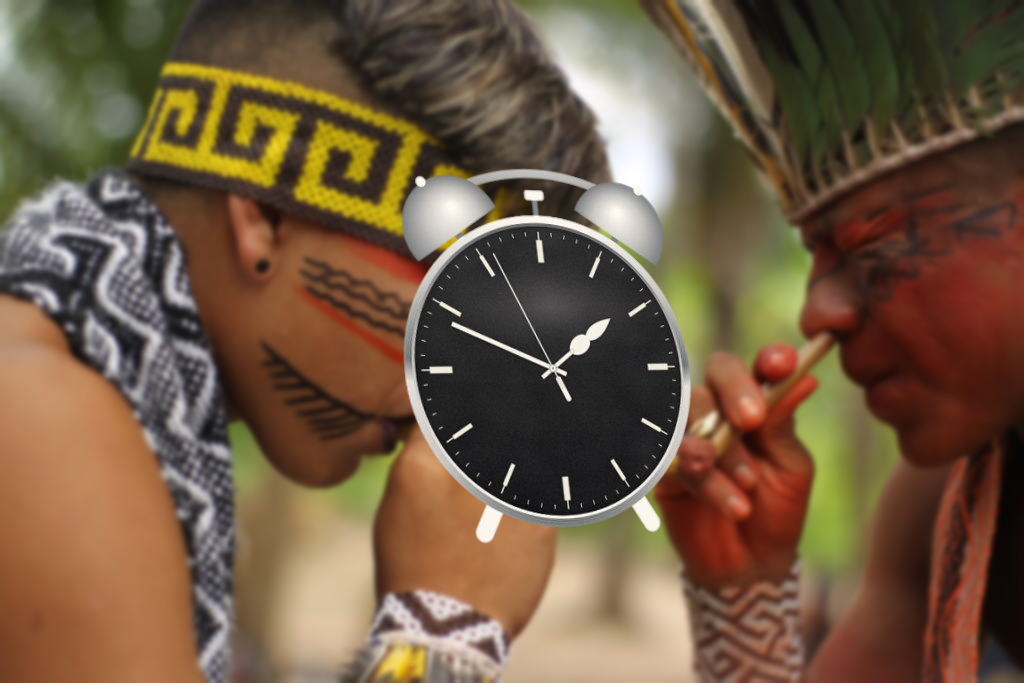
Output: h=1 m=48 s=56
